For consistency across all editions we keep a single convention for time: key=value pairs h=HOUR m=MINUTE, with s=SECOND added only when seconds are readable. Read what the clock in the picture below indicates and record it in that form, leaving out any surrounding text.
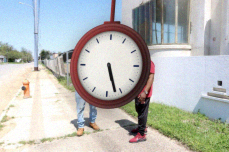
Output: h=5 m=27
